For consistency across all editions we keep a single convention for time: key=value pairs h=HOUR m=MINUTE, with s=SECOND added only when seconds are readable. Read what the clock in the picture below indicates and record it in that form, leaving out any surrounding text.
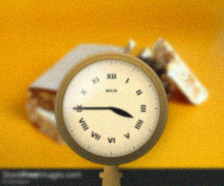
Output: h=3 m=45
